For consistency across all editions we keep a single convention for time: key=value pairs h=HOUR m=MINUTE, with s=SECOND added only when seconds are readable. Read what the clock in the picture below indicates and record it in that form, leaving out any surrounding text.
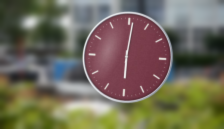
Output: h=6 m=1
